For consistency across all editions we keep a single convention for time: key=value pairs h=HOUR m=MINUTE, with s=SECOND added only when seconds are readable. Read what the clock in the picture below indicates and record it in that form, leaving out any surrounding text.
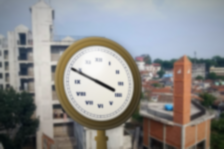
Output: h=3 m=49
